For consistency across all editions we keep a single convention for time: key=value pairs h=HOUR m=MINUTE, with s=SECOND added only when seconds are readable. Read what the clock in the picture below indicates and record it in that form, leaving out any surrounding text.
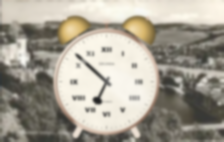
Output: h=6 m=52
